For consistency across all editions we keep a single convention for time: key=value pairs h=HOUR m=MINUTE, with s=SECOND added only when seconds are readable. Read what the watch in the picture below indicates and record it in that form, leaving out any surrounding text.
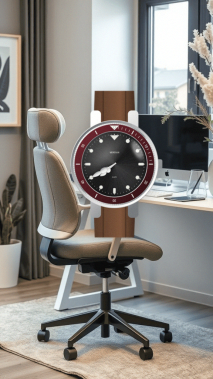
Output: h=7 m=40
